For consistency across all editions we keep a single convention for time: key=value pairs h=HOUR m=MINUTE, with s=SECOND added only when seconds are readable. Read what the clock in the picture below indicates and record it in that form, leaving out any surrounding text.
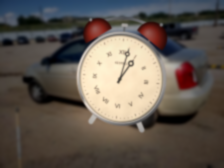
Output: h=1 m=2
